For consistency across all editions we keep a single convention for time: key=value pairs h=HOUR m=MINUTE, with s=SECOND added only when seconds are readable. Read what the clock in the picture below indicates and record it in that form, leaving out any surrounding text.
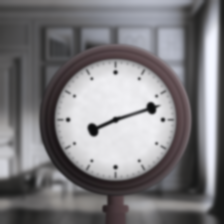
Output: h=8 m=12
